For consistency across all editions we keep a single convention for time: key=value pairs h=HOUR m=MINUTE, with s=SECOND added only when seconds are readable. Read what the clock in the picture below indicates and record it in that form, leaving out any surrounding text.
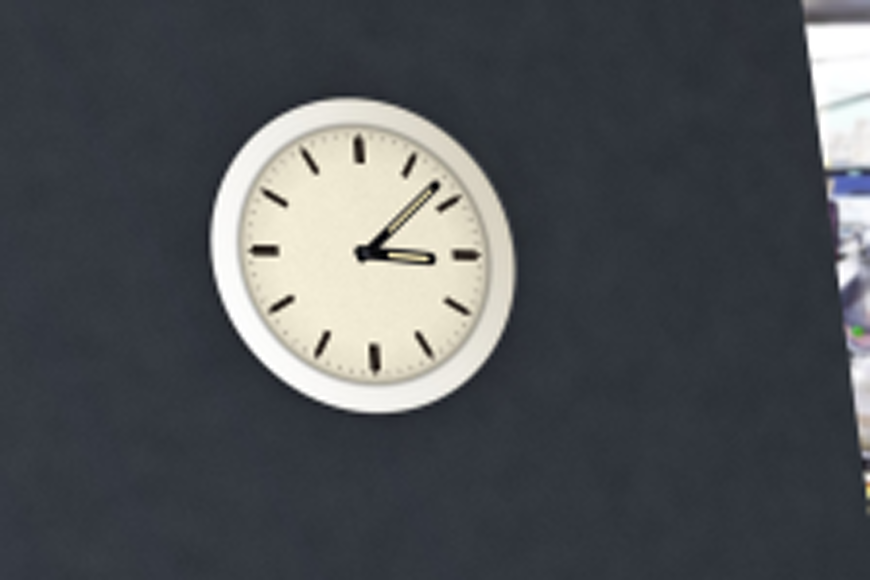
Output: h=3 m=8
